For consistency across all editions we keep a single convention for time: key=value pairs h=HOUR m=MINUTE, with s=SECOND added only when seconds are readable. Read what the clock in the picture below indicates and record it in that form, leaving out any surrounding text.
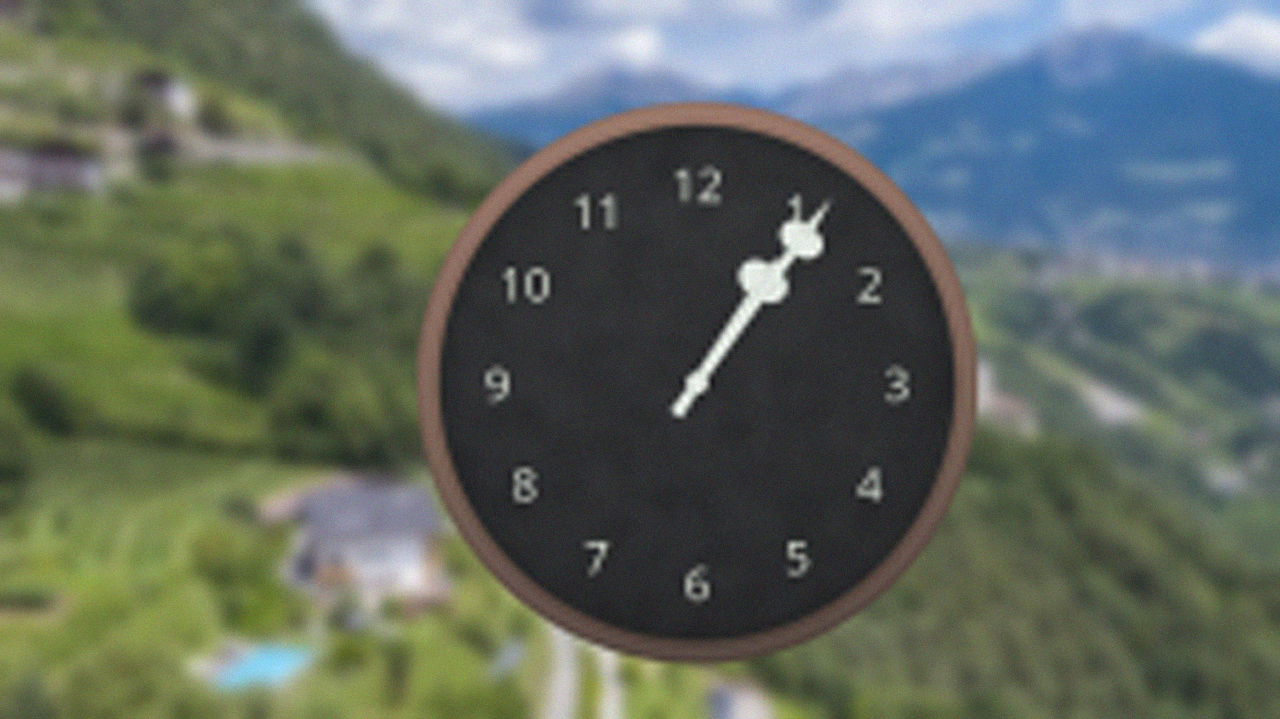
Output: h=1 m=6
